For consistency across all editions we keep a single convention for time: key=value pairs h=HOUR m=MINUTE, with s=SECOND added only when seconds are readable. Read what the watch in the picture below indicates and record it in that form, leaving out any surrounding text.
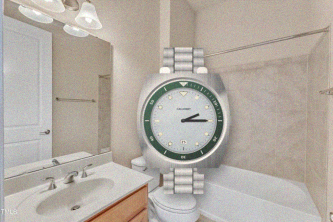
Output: h=2 m=15
